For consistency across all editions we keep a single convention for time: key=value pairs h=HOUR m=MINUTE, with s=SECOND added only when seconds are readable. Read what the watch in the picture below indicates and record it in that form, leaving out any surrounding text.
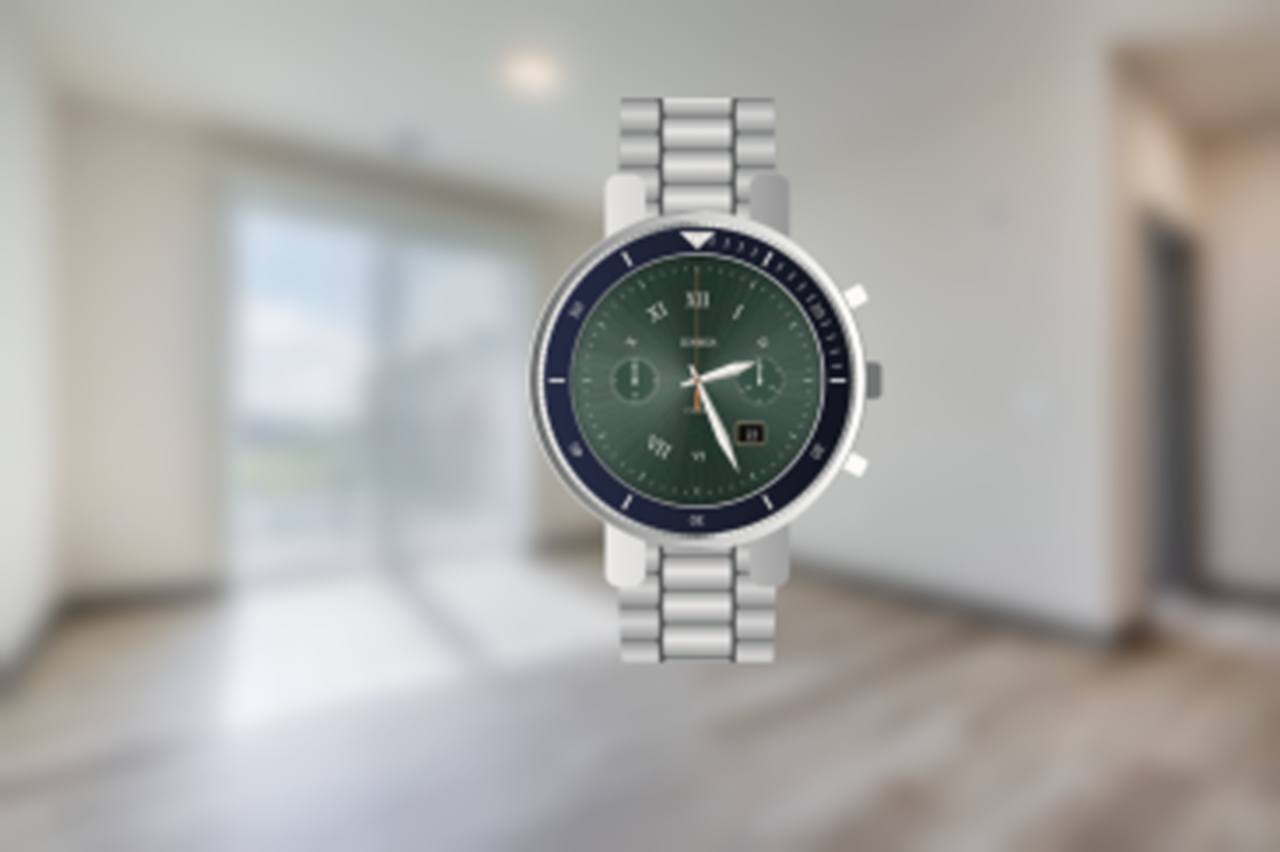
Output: h=2 m=26
